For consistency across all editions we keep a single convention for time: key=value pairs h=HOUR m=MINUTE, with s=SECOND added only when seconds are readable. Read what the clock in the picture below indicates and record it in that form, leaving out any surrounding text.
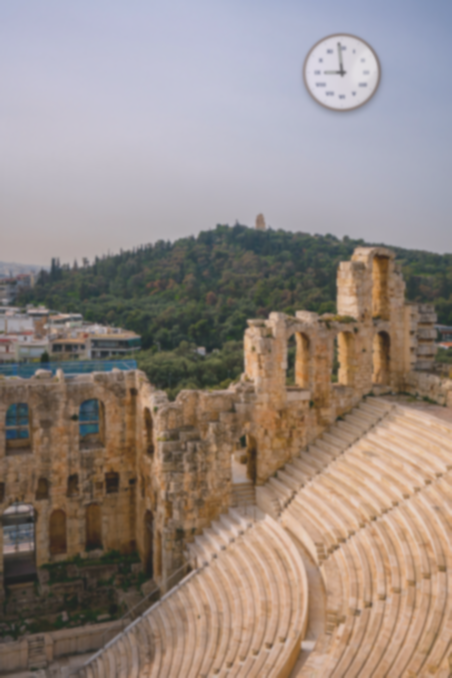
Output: h=8 m=59
